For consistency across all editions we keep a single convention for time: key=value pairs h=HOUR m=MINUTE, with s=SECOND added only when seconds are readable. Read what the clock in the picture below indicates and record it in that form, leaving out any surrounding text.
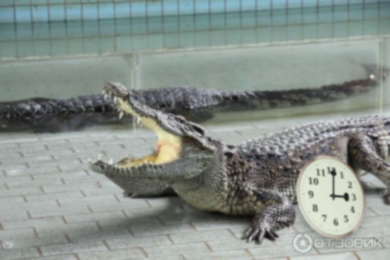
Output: h=3 m=1
